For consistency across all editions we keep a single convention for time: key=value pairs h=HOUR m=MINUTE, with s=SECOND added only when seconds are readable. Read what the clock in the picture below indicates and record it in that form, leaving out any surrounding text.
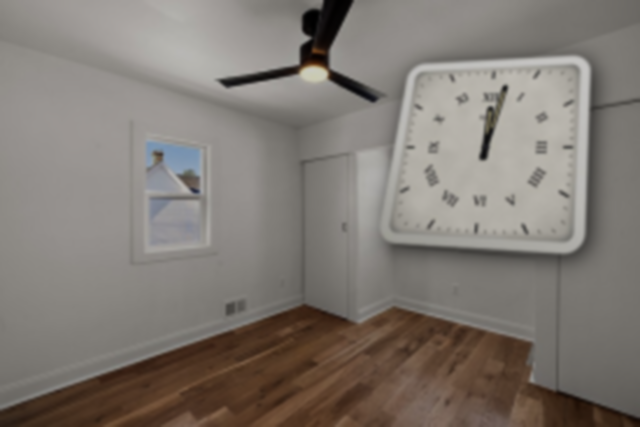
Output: h=12 m=2
